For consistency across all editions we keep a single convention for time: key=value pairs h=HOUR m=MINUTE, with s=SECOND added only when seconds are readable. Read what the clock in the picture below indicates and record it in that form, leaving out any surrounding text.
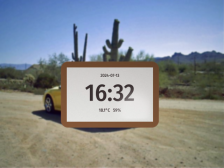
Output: h=16 m=32
